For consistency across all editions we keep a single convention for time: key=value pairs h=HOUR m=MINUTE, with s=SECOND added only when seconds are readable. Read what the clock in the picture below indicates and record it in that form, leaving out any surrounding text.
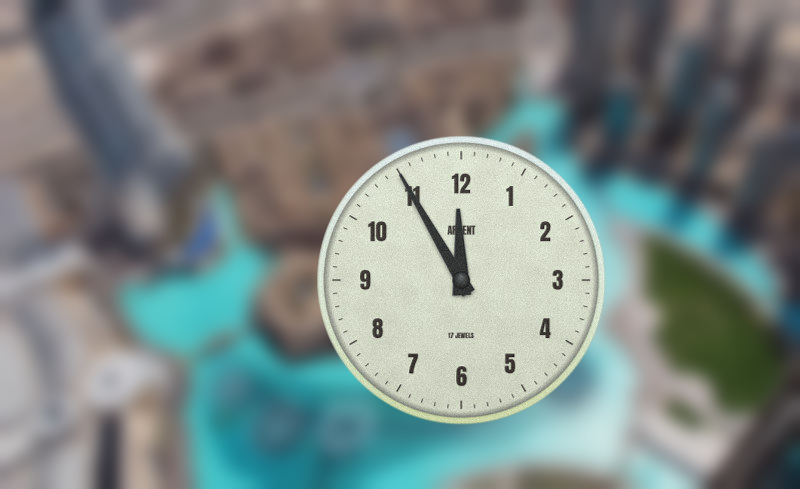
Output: h=11 m=55
